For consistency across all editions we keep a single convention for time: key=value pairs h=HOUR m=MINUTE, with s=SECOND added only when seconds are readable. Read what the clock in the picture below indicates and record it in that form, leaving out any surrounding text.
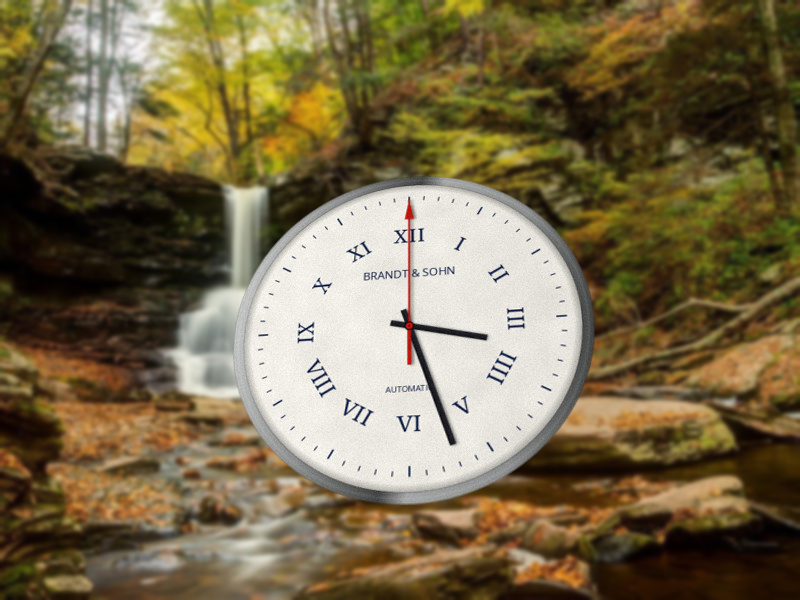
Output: h=3 m=27 s=0
